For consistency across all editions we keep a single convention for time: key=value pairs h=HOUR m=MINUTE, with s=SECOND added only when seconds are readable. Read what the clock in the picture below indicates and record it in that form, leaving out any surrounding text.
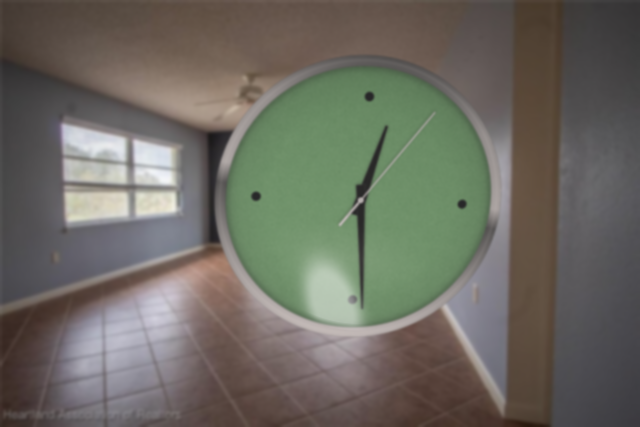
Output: h=12 m=29 s=6
